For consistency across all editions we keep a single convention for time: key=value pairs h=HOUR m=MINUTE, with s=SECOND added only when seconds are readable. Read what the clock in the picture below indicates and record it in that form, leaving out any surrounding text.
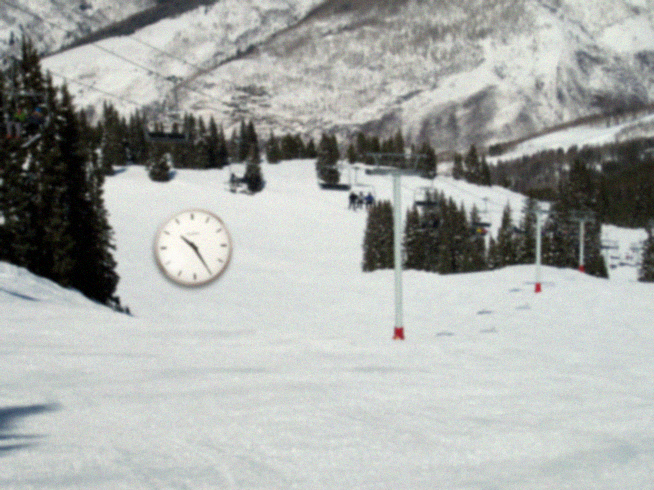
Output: h=10 m=25
